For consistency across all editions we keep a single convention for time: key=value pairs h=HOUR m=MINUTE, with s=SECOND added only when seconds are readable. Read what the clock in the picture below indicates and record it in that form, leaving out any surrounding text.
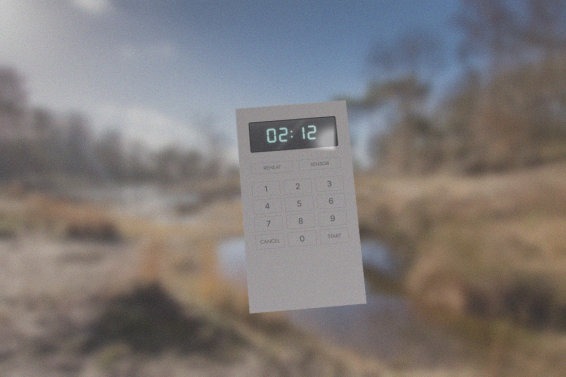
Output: h=2 m=12
